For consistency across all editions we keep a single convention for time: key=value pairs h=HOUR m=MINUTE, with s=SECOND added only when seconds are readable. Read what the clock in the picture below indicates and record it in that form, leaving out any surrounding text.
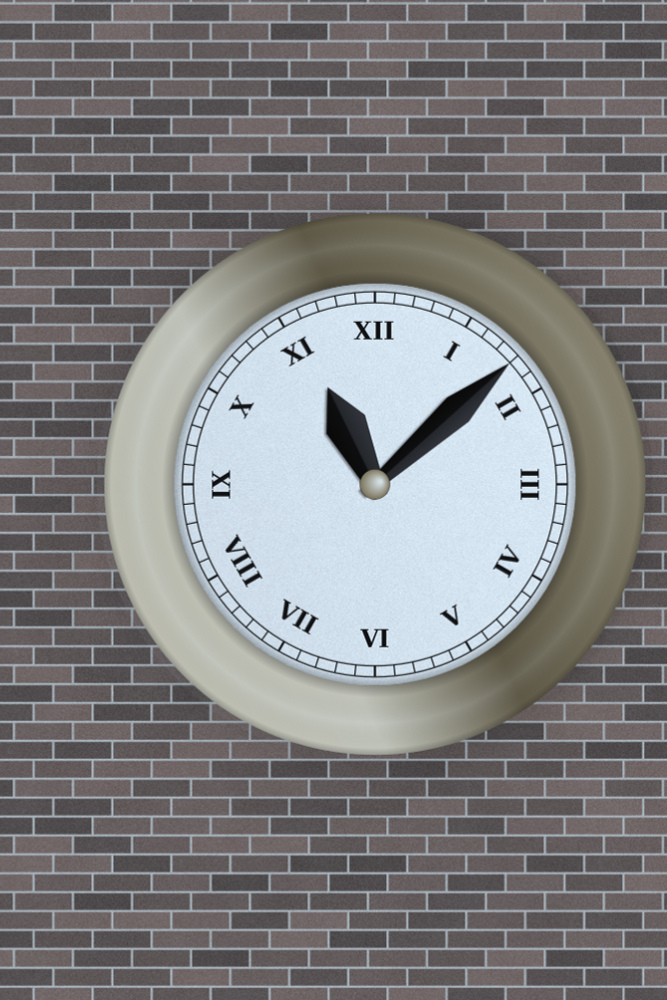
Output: h=11 m=8
